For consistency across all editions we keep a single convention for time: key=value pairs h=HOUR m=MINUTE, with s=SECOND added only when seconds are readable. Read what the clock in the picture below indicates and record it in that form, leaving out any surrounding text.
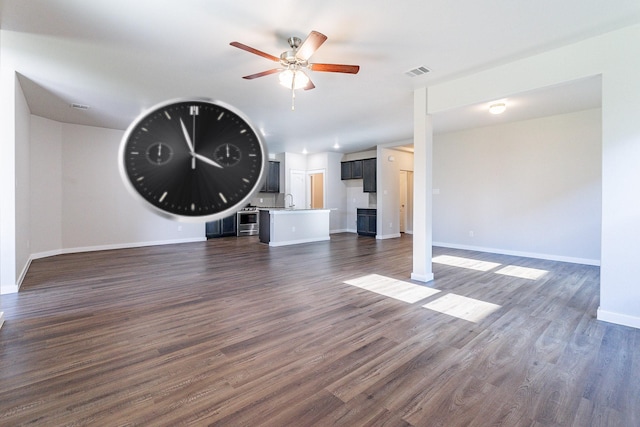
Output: h=3 m=57
